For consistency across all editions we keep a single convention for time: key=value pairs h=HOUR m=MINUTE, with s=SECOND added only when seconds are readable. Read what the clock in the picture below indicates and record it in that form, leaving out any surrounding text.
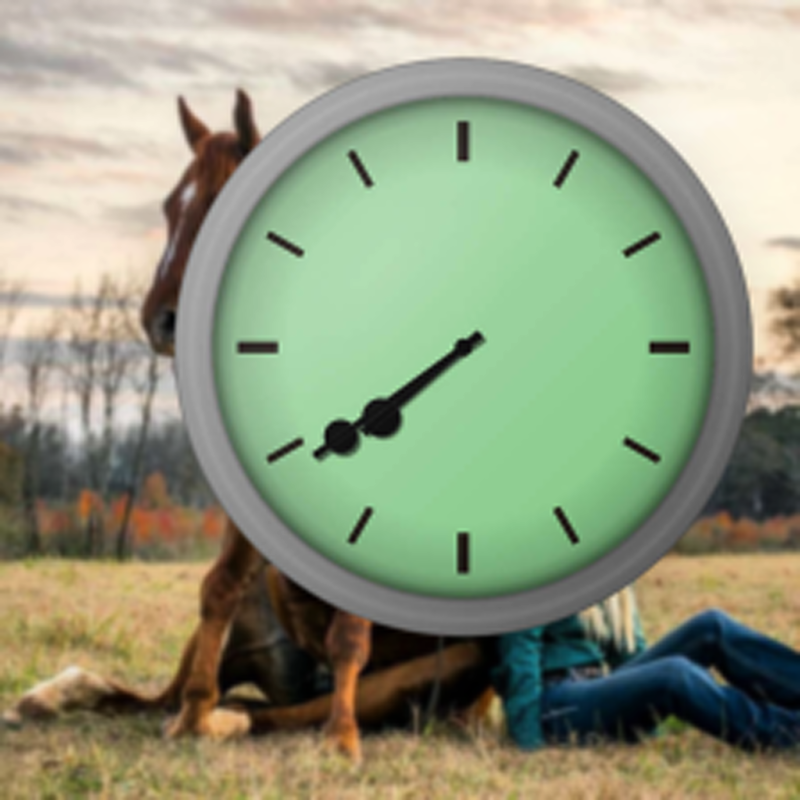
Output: h=7 m=39
